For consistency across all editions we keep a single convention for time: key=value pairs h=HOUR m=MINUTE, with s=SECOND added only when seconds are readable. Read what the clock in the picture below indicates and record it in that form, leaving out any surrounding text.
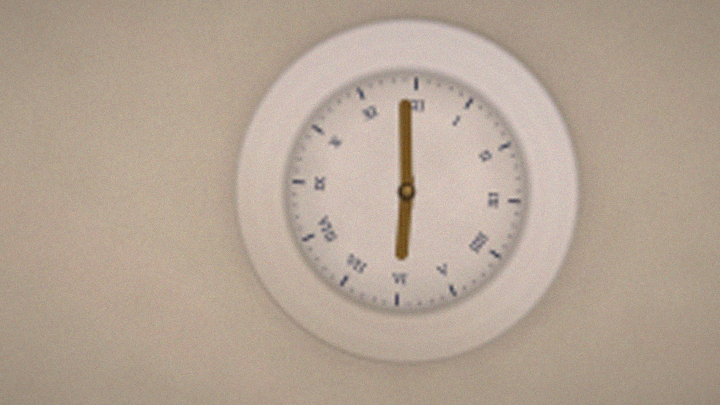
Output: h=5 m=59
